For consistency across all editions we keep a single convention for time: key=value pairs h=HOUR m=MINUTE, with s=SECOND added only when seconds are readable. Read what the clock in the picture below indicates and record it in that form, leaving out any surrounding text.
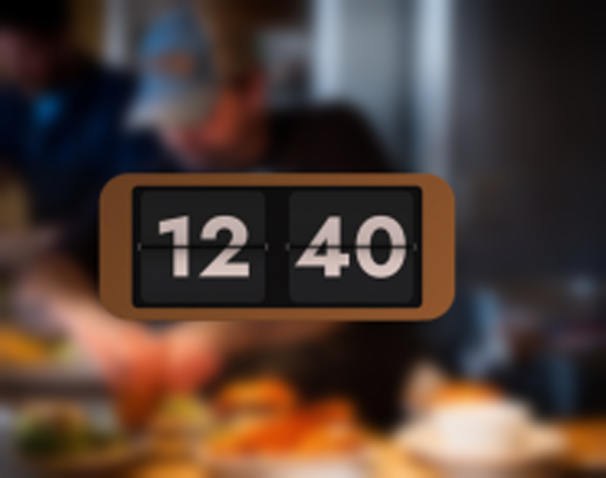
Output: h=12 m=40
